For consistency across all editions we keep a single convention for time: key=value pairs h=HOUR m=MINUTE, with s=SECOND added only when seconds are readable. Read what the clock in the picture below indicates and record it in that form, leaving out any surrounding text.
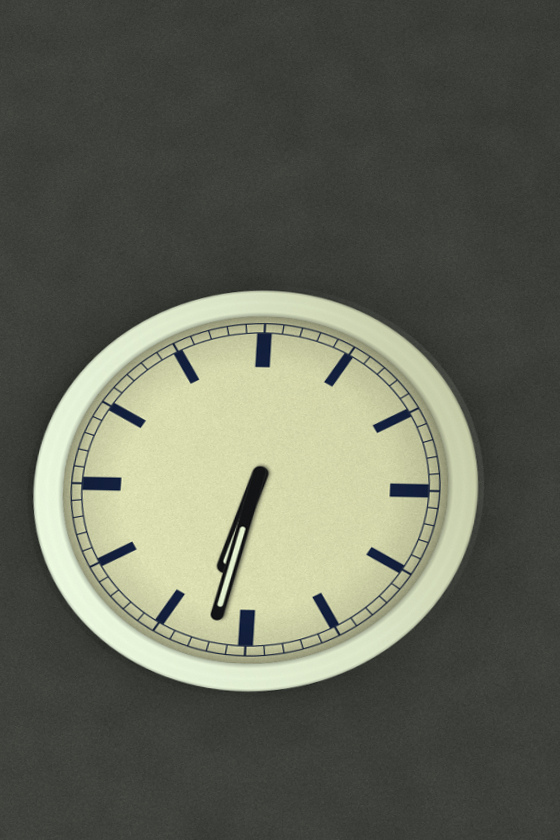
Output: h=6 m=32
